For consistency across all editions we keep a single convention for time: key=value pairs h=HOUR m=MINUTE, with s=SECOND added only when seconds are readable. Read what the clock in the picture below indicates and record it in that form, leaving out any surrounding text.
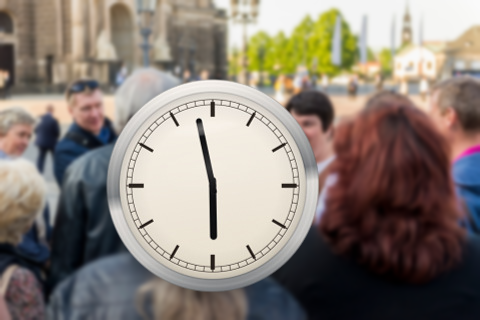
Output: h=5 m=58
